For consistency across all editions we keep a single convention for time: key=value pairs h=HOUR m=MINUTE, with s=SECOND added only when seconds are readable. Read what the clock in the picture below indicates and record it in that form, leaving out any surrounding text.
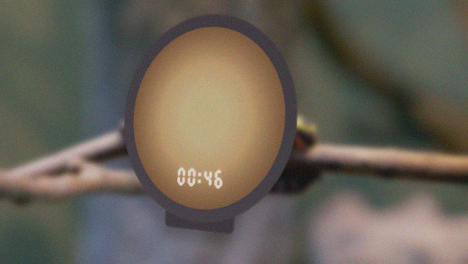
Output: h=0 m=46
